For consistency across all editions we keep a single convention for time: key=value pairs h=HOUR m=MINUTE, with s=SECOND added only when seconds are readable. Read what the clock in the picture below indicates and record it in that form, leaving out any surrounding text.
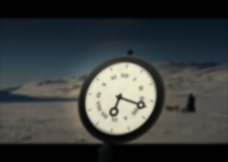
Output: h=6 m=17
